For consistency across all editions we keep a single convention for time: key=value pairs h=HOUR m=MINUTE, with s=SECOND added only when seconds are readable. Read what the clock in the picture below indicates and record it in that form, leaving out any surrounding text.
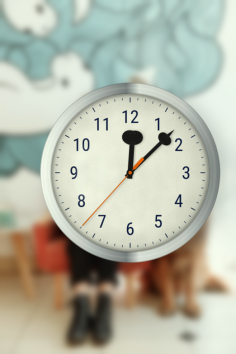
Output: h=12 m=7 s=37
